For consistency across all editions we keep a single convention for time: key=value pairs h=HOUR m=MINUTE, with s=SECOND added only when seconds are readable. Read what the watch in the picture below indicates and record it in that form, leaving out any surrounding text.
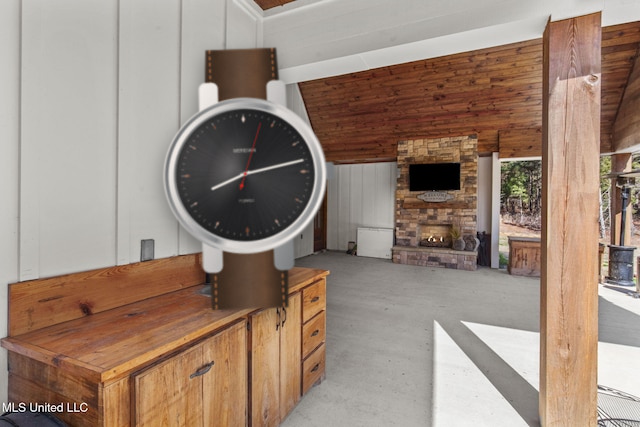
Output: h=8 m=13 s=3
